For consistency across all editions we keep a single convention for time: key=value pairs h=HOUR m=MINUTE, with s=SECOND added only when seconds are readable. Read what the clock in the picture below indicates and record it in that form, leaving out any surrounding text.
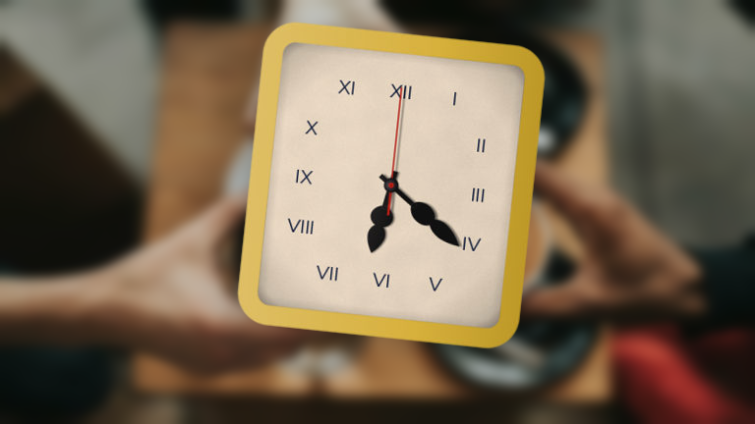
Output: h=6 m=21 s=0
